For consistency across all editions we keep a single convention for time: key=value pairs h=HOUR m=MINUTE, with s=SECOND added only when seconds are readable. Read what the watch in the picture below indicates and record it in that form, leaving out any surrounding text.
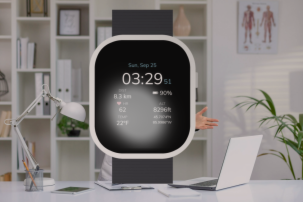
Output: h=3 m=29
